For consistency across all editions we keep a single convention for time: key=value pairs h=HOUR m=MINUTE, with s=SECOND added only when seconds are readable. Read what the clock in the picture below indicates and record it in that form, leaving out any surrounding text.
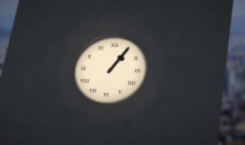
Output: h=1 m=5
